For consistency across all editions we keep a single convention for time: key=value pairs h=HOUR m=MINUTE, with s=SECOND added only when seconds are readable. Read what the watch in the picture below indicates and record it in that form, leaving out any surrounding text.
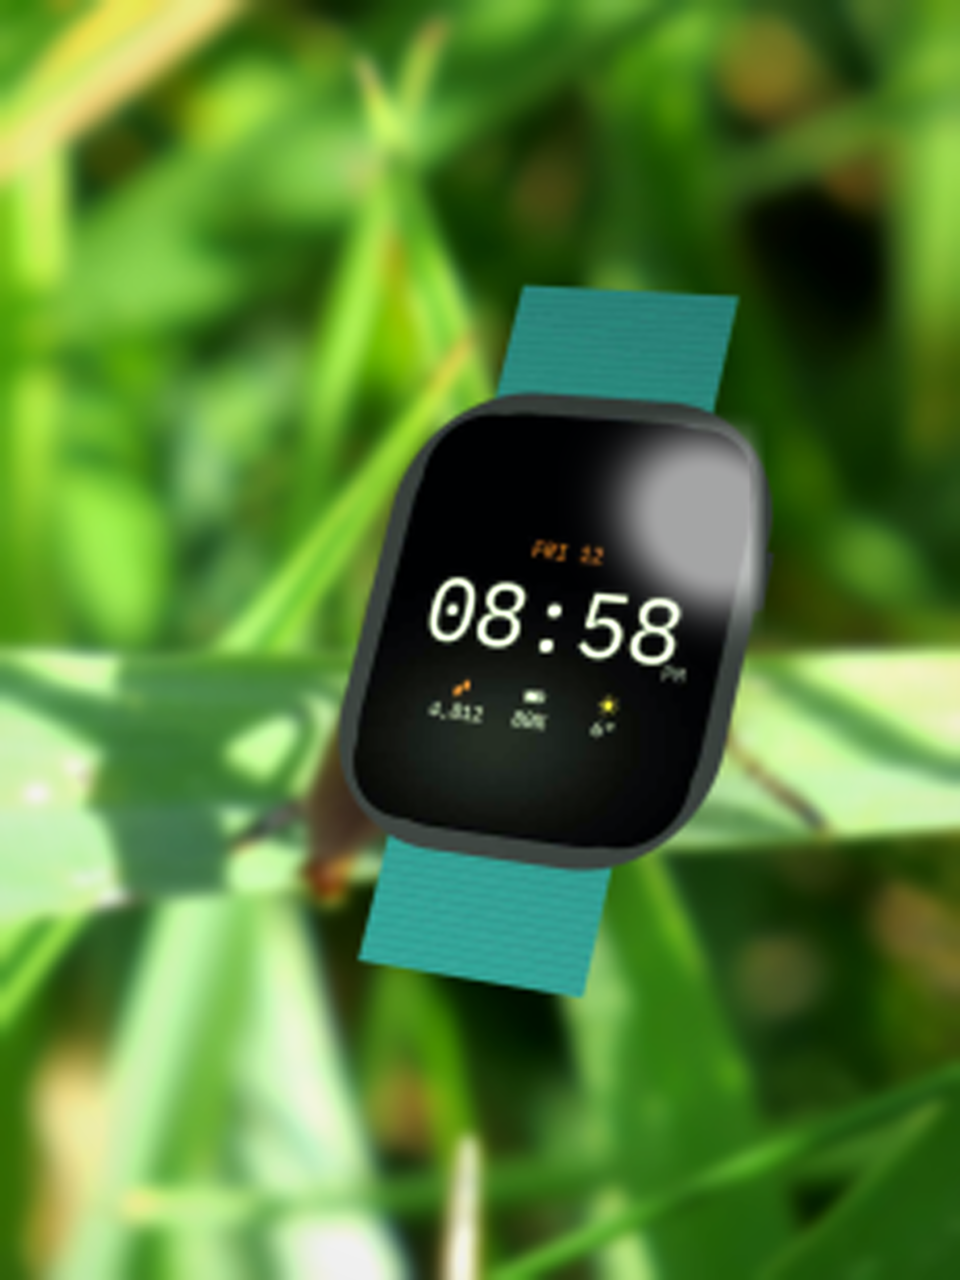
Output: h=8 m=58
